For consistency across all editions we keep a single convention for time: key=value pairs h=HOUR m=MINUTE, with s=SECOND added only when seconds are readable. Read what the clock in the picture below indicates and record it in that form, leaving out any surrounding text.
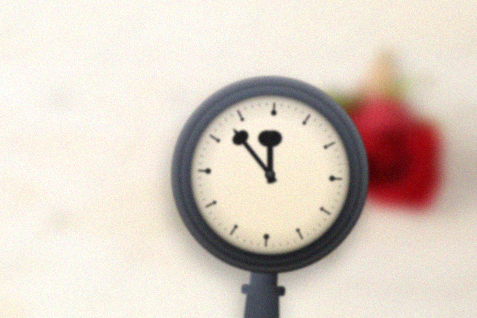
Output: h=11 m=53
